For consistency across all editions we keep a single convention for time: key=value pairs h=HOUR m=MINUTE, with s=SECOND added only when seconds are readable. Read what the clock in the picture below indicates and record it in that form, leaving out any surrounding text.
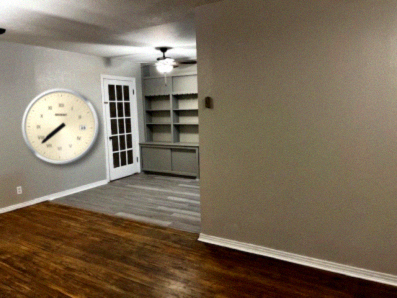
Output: h=7 m=38
